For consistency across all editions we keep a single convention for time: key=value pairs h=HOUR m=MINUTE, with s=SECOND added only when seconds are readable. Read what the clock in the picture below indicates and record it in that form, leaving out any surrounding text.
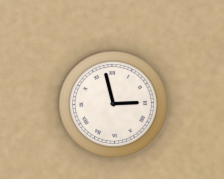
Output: h=2 m=58
